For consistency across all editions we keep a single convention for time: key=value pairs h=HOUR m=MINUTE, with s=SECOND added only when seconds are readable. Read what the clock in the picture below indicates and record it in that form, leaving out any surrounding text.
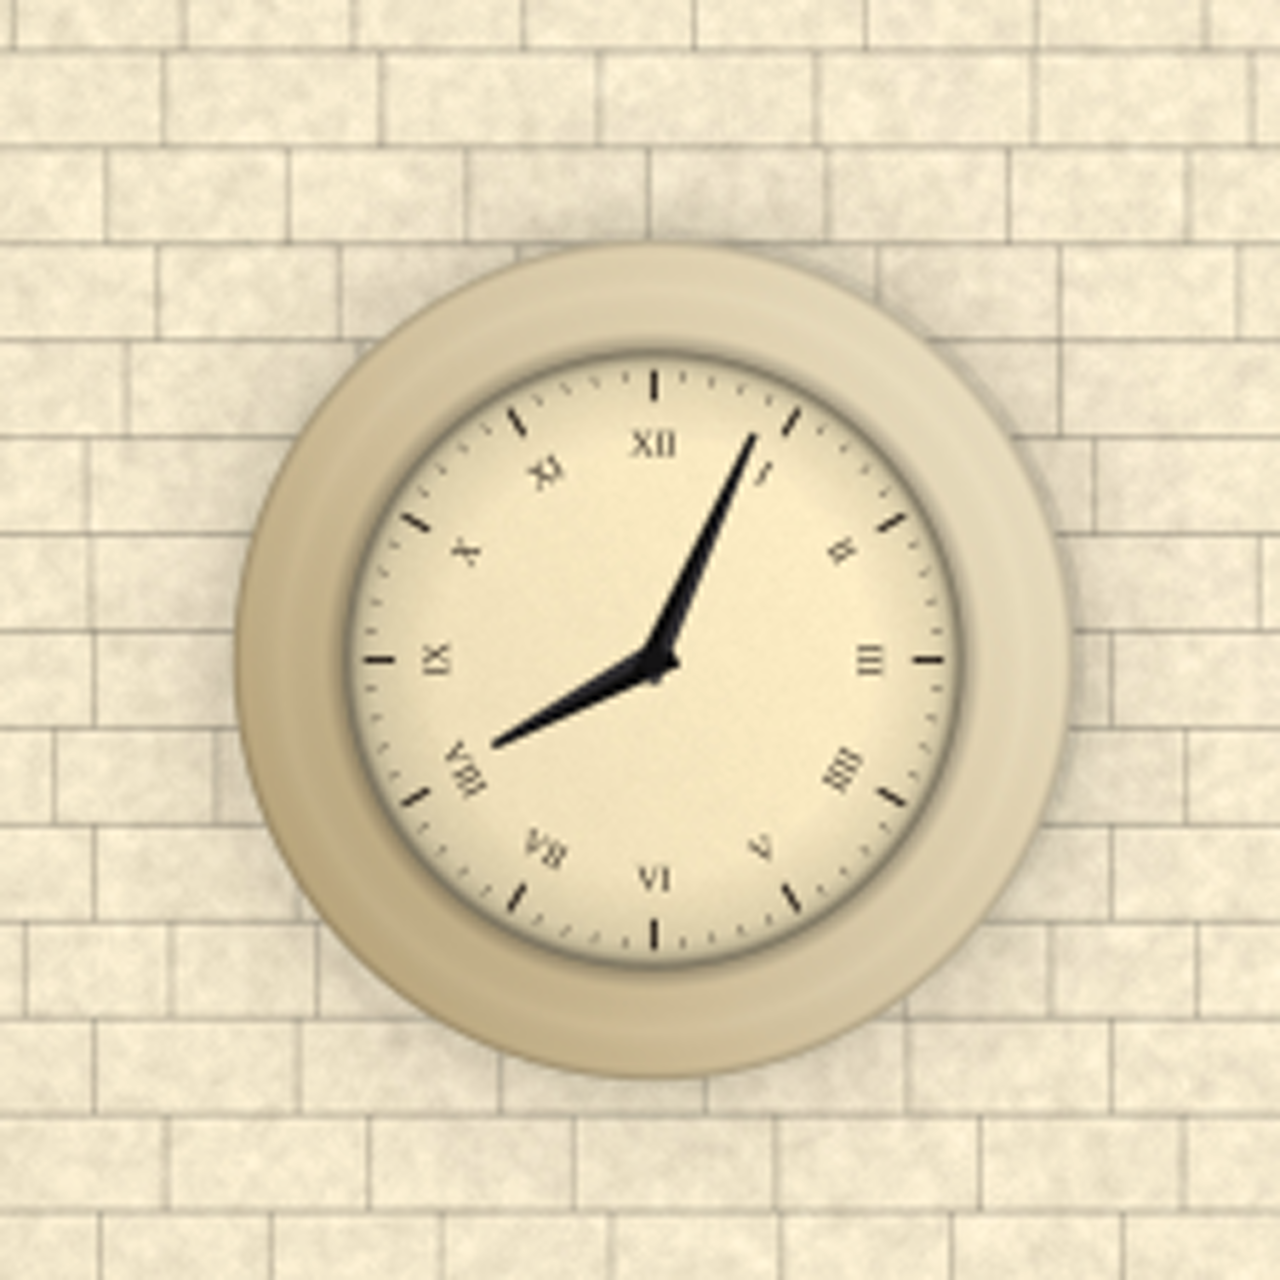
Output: h=8 m=4
